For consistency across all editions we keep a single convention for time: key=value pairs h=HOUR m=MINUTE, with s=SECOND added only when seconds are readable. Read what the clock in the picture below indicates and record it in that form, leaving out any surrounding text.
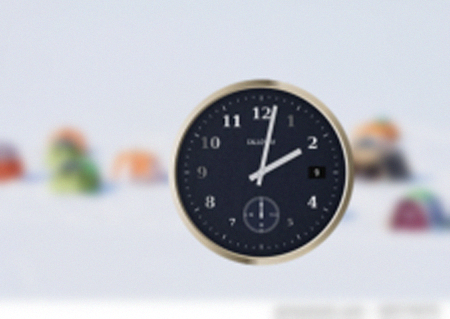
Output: h=2 m=2
